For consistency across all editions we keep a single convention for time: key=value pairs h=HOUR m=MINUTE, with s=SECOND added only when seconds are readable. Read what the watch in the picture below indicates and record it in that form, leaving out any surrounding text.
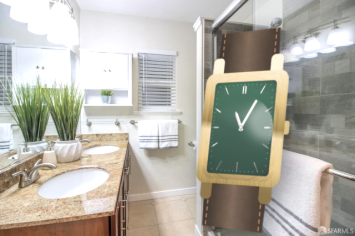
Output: h=11 m=5
